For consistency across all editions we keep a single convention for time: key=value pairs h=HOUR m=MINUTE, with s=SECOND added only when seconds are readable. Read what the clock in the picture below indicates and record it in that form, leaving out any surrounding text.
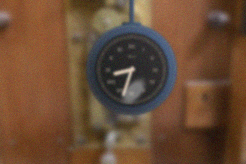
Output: h=8 m=33
